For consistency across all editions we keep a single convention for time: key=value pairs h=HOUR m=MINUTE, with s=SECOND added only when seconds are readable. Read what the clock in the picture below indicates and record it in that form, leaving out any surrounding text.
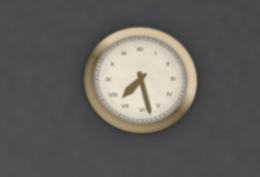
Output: h=7 m=28
